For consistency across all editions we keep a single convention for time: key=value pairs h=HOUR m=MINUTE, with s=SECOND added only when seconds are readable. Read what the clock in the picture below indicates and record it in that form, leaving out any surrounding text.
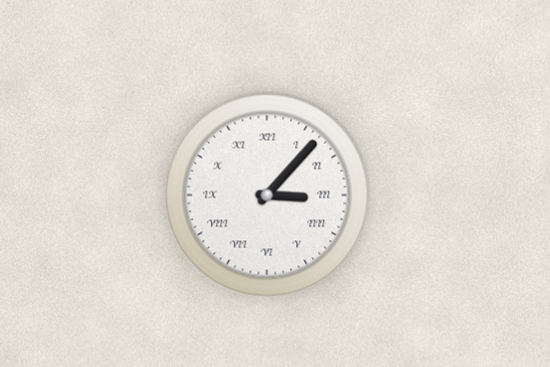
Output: h=3 m=7
